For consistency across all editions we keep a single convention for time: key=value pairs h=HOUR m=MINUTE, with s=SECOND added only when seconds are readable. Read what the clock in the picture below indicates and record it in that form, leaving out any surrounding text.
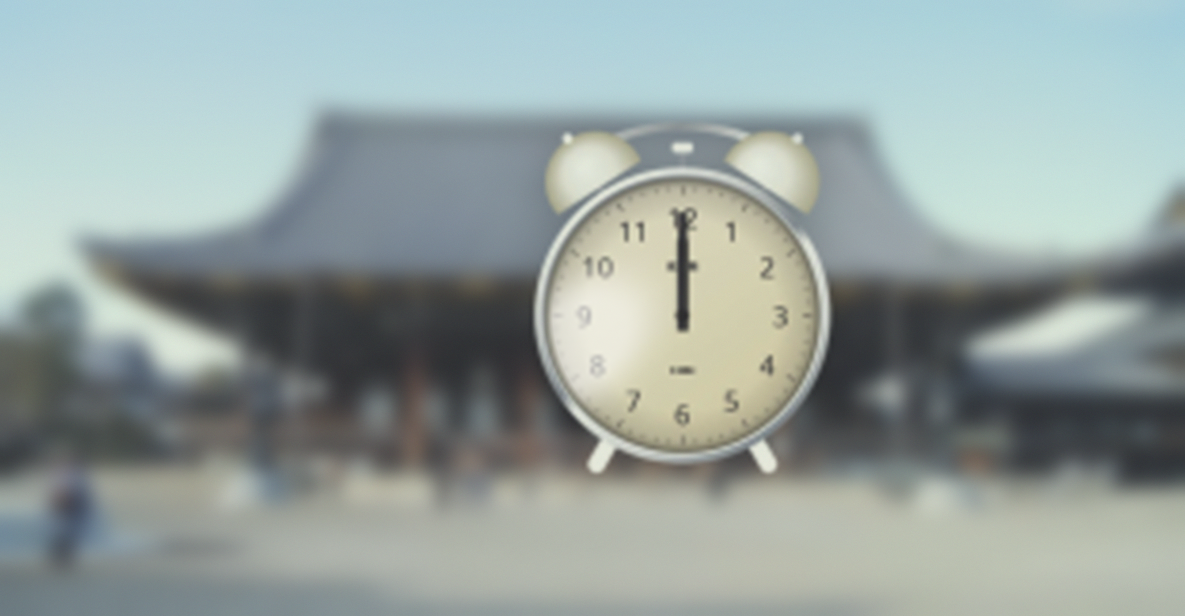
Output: h=12 m=0
